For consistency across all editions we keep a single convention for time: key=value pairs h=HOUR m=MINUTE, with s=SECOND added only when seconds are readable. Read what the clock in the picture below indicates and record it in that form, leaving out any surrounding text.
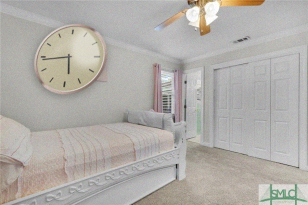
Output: h=5 m=44
